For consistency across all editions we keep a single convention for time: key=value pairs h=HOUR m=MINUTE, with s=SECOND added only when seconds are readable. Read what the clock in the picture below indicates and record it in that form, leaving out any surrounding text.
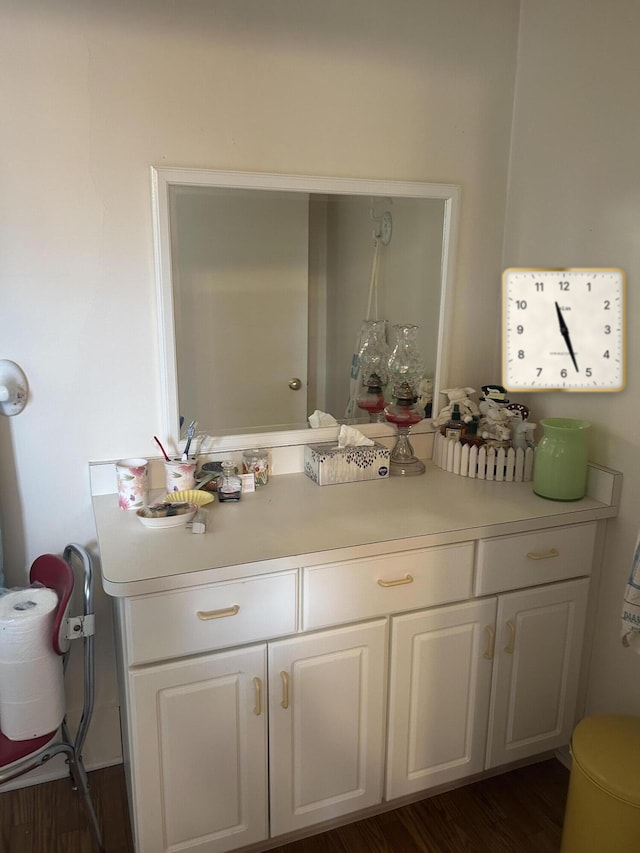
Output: h=11 m=27
